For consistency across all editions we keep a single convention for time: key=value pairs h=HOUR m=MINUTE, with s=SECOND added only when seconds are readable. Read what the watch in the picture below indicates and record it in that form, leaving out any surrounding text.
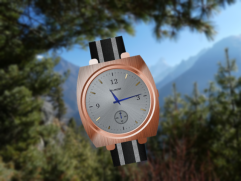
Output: h=11 m=14
